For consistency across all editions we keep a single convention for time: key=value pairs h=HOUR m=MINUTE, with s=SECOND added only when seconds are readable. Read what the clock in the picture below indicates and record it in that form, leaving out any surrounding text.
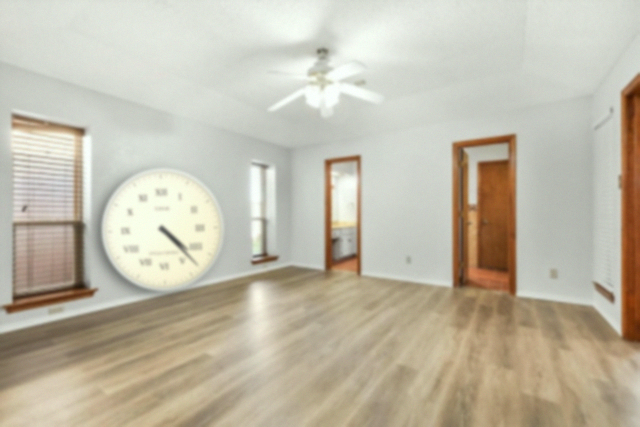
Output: h=4 m=23
